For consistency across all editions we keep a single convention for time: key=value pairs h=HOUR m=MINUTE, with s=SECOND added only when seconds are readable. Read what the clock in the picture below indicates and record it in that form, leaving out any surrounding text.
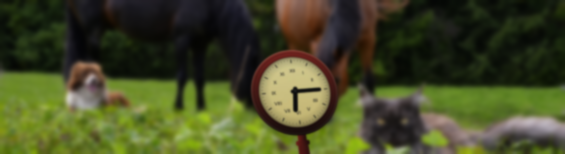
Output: h=6 m=15
